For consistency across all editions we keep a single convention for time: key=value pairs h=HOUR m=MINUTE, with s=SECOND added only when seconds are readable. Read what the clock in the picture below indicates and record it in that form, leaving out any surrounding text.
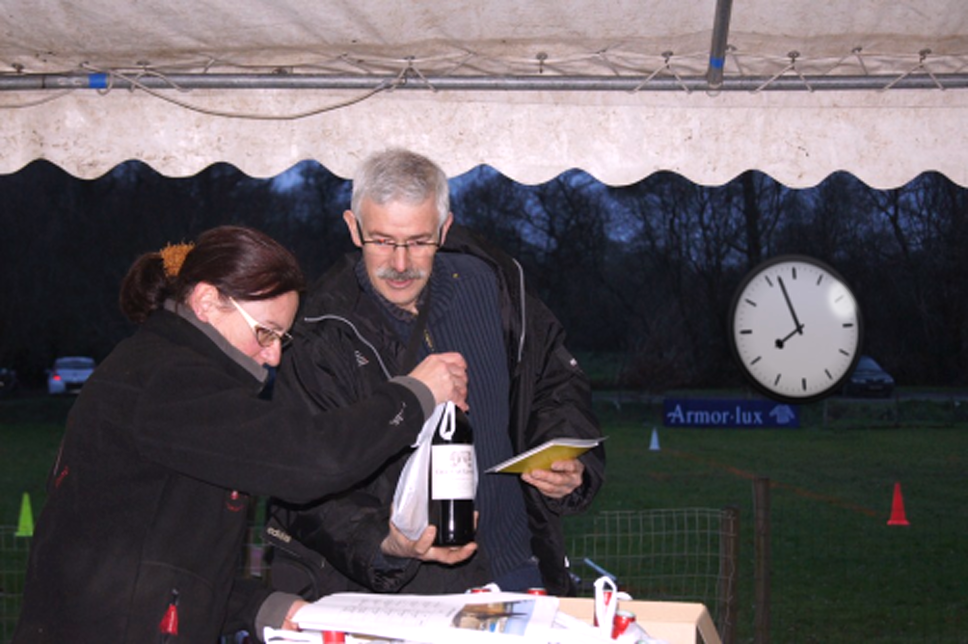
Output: h=7 m=57
